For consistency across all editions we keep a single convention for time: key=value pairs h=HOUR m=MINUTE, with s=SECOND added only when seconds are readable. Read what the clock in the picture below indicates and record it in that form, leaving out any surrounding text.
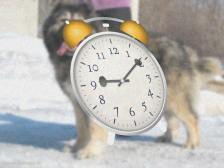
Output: h=9 m=9
